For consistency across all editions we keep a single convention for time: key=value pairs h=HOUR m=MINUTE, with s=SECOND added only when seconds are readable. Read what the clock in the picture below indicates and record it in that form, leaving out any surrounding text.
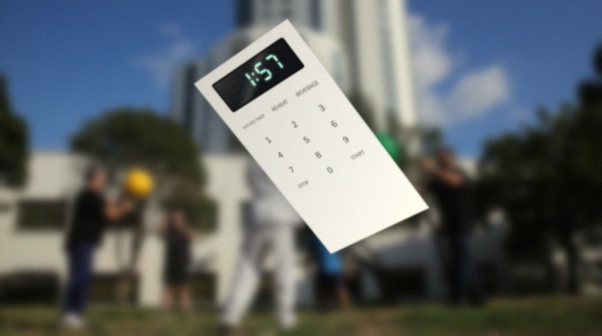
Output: h=1 m=57
